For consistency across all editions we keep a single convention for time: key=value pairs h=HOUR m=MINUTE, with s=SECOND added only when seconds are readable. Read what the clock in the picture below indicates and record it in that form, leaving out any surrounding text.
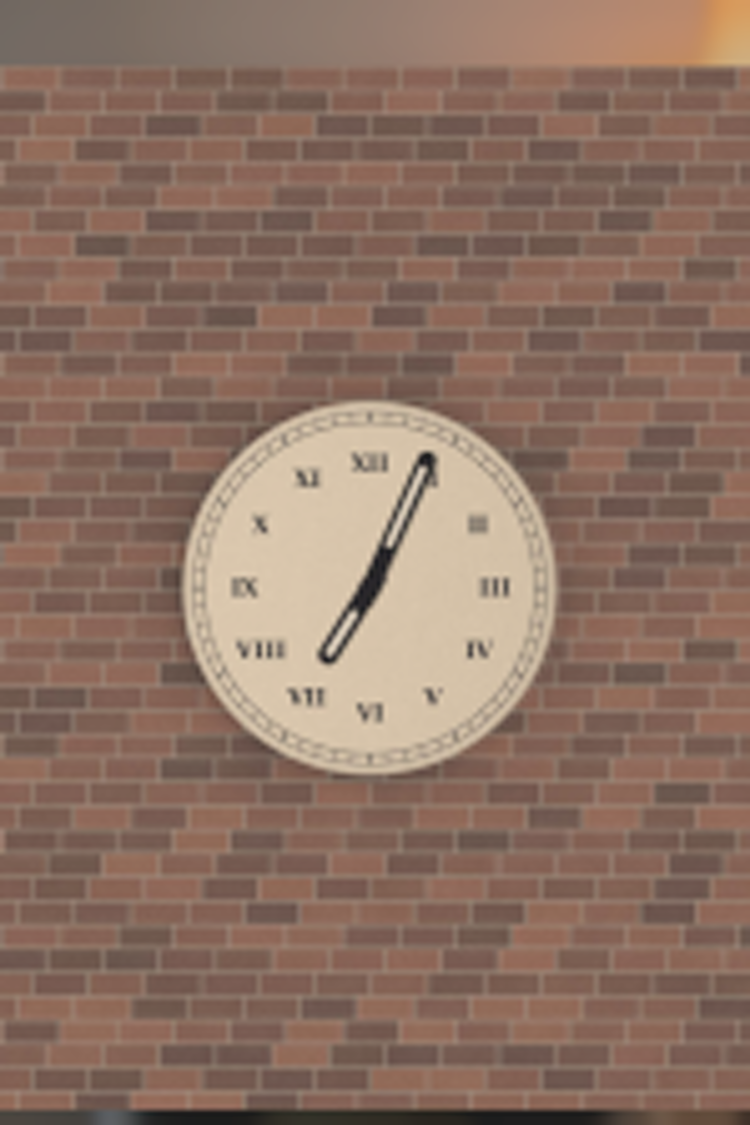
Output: h=7 m=4
